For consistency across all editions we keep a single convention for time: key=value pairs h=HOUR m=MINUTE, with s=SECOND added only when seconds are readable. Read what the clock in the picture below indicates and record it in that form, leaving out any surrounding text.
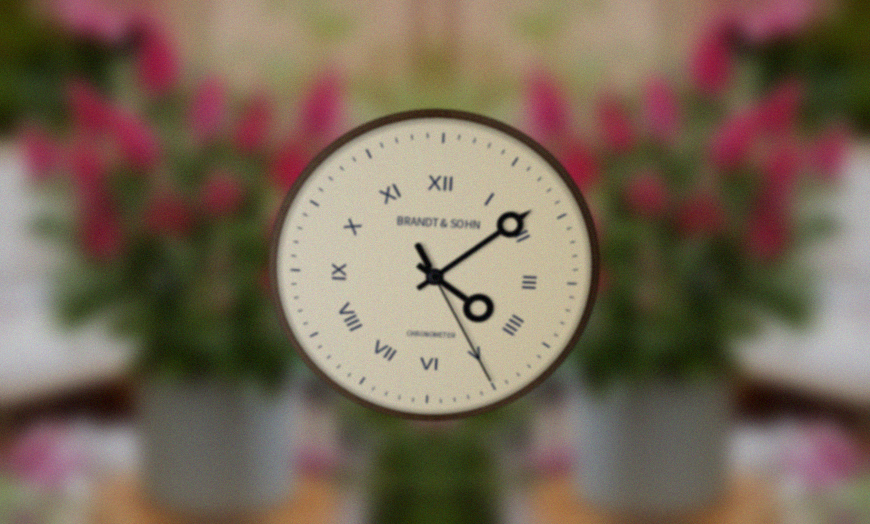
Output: h=4 m=8 s=25
